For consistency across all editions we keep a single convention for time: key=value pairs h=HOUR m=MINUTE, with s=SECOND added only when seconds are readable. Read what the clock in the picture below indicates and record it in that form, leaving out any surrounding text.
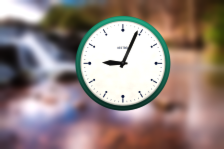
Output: h=9 m=4
